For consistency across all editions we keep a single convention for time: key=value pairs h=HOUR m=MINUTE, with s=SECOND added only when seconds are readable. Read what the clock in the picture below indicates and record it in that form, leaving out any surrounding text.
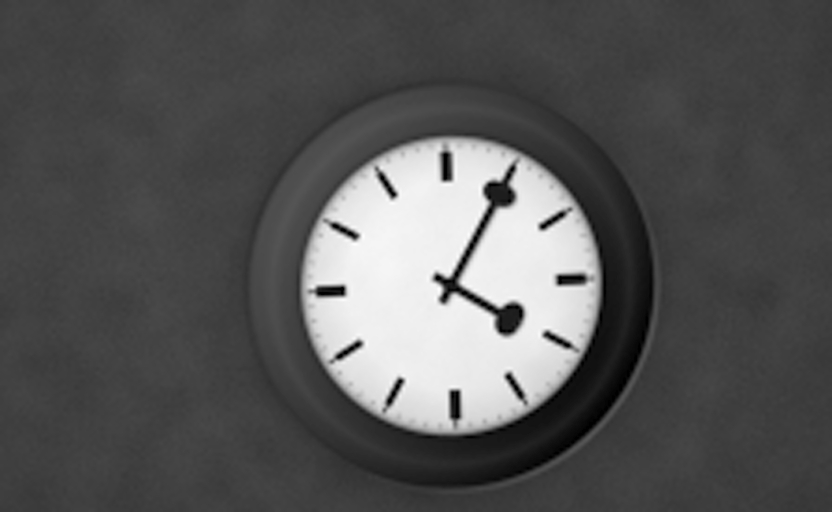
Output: h=4 m=5
